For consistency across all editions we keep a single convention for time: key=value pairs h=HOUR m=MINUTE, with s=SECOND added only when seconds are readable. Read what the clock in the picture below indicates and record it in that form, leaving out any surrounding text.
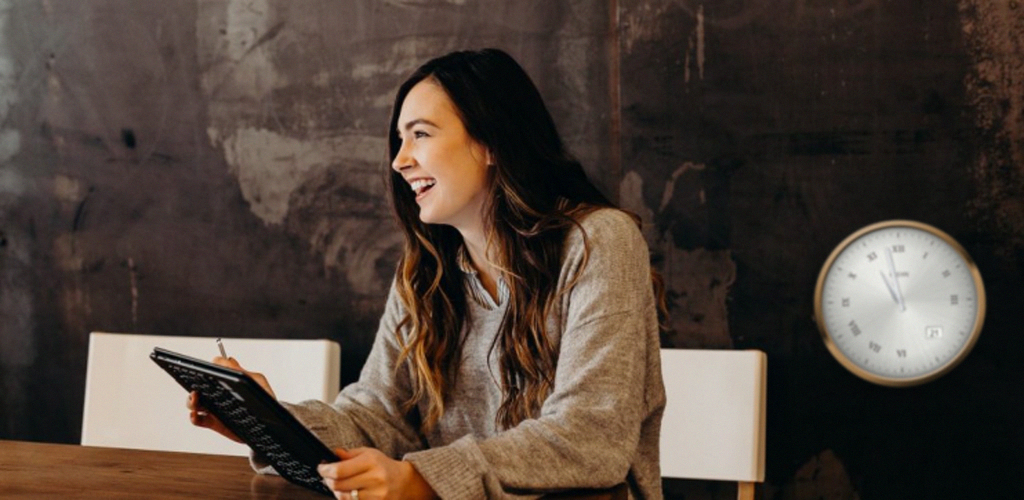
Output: h=10 m=58
